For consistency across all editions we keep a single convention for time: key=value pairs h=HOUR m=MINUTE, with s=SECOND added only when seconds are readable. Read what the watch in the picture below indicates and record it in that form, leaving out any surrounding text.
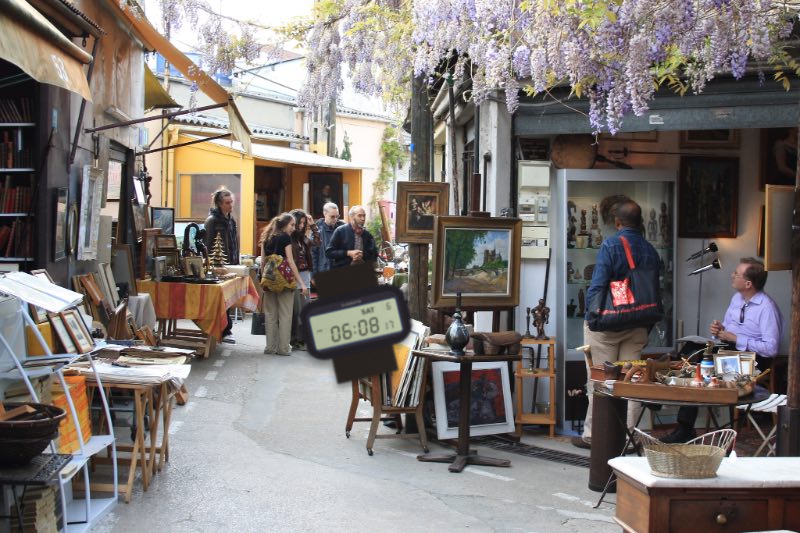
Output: h=6 m=8
